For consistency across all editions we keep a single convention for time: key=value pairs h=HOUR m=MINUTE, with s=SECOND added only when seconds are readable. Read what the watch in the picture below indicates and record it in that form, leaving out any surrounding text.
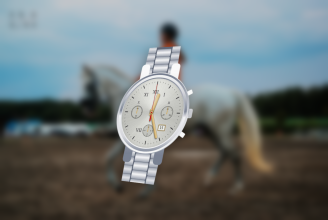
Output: h=12 m=26
